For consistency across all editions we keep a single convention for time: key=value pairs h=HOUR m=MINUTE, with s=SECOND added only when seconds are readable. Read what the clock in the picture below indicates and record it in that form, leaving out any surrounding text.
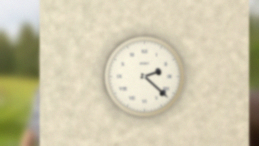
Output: h=2 m=22
